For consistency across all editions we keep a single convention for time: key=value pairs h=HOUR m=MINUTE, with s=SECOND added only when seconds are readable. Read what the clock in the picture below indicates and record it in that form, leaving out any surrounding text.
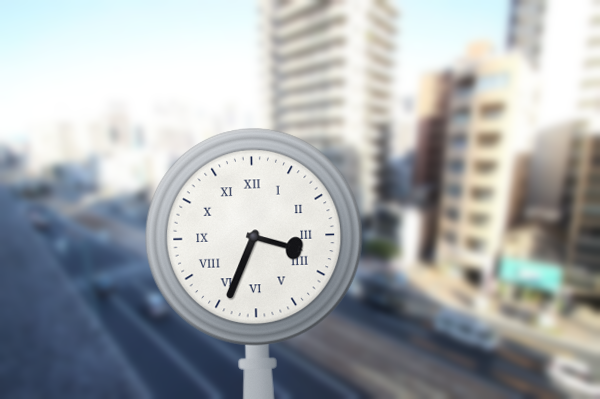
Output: h=3 m=34
